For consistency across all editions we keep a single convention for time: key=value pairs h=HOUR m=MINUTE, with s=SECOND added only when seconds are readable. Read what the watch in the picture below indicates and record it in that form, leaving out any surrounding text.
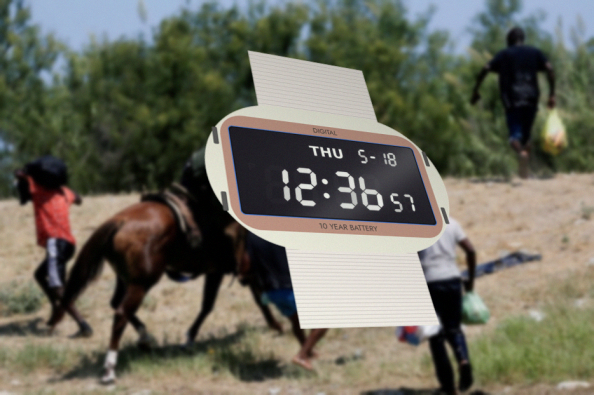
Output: h=12 m=36 s=57
